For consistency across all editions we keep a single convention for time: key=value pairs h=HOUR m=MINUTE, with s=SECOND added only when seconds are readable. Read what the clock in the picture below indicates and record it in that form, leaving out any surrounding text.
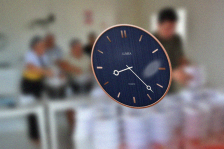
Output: h=8 m=23
